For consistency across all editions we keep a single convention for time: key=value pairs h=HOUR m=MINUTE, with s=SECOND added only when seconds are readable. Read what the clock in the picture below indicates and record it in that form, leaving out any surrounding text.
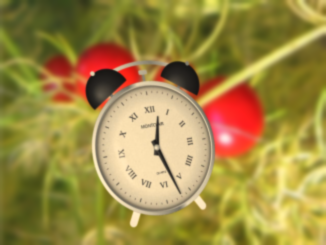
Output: h=12 m=27
